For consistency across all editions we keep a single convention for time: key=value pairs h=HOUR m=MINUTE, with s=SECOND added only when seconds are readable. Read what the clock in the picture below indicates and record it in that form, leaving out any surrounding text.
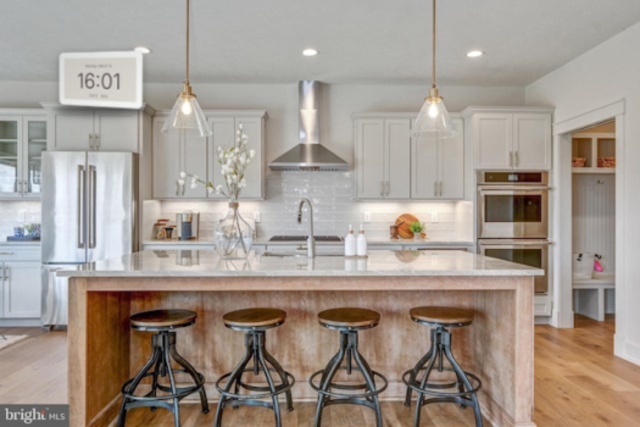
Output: h=16 m=1
